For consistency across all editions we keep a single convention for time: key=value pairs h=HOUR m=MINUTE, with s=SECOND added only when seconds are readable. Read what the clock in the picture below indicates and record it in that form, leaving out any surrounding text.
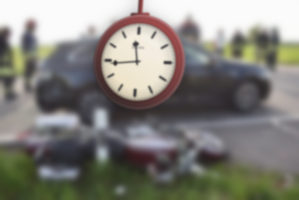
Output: h=11 m=44
